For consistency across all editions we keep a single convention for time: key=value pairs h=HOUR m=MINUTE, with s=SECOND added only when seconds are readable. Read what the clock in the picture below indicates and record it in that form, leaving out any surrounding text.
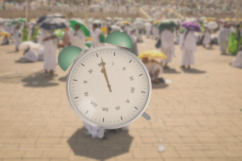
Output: h=12 m=1
